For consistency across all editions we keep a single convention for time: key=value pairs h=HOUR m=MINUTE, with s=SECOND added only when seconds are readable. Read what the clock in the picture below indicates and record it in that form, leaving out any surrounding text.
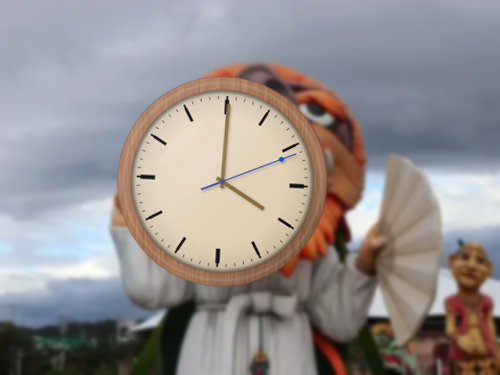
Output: h=4 m=0 s=11
